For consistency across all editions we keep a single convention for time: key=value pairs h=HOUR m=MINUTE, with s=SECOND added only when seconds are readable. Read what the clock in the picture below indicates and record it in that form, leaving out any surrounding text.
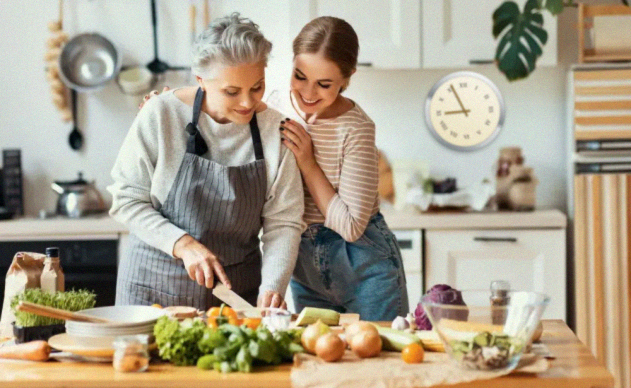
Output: h=8 m=56
